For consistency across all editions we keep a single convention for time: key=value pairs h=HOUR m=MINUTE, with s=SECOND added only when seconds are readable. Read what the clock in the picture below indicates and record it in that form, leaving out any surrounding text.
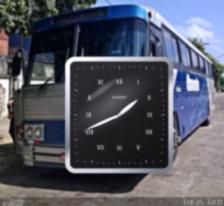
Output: h=1 m=41
